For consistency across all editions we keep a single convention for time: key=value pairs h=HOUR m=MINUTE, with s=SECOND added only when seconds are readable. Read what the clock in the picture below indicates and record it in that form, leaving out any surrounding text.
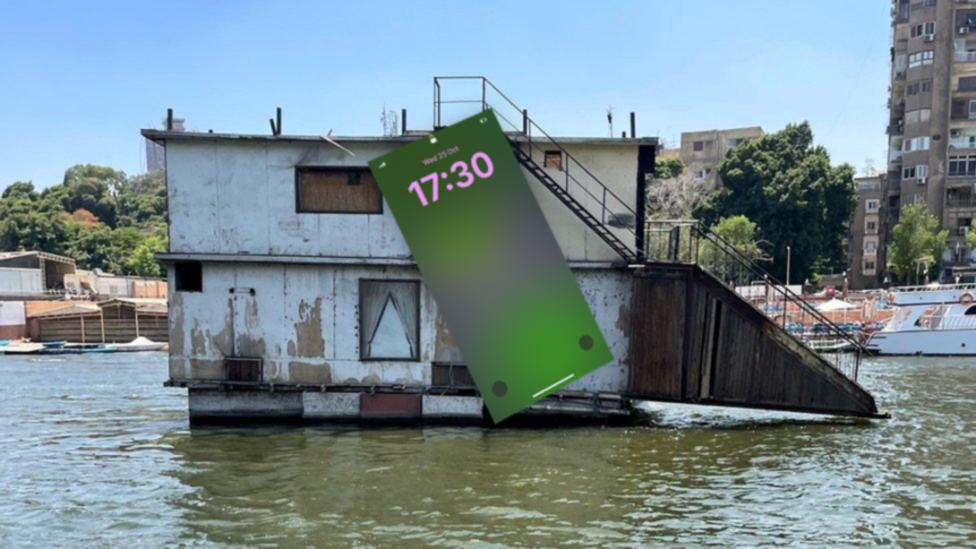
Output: h=17 m=30
